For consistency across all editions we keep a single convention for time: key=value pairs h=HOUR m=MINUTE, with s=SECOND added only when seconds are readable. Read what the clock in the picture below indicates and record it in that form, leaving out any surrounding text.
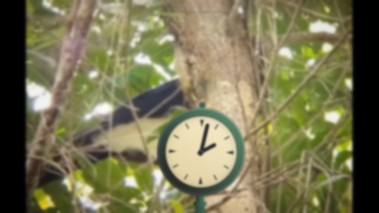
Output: h=2 m=2
